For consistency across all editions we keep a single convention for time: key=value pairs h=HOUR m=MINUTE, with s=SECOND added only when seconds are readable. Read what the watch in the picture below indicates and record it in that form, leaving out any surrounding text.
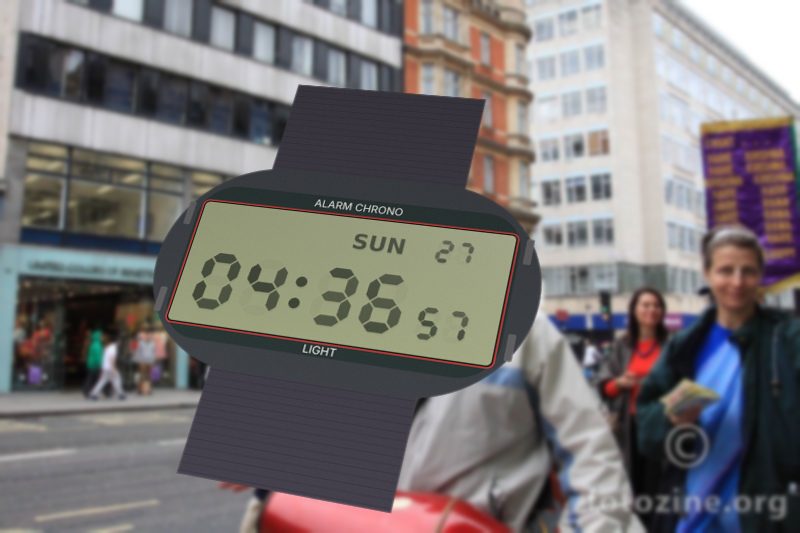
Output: h=4 m=36 s=57
